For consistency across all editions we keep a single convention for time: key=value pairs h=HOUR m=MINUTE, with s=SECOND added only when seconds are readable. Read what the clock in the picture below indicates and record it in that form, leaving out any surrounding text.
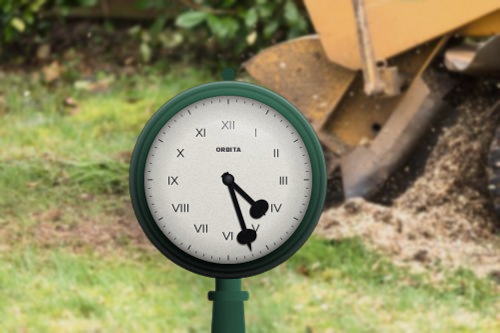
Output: h=4 m=27
